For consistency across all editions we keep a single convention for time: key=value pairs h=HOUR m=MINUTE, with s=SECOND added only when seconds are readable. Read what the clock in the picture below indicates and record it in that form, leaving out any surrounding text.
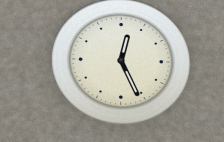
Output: h=12 m=26
